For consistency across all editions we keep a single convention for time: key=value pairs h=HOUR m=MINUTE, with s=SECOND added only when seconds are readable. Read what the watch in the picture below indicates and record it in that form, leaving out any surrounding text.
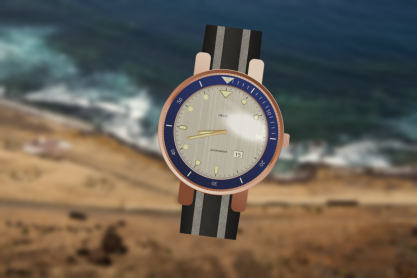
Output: h=8 m=42
